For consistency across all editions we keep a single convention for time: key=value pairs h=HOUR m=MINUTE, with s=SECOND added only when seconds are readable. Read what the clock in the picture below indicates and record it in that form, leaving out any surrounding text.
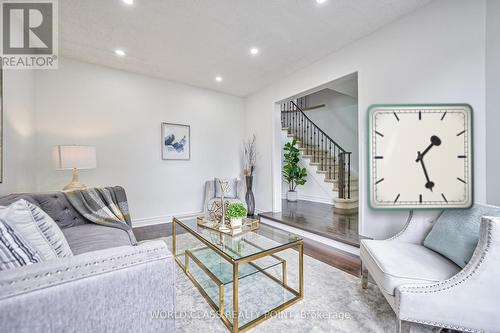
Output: h=1 m=27
